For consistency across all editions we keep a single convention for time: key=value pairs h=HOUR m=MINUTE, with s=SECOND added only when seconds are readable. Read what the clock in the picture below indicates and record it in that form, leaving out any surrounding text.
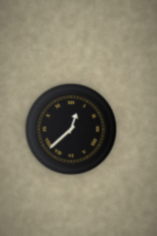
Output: h=12 m=38
